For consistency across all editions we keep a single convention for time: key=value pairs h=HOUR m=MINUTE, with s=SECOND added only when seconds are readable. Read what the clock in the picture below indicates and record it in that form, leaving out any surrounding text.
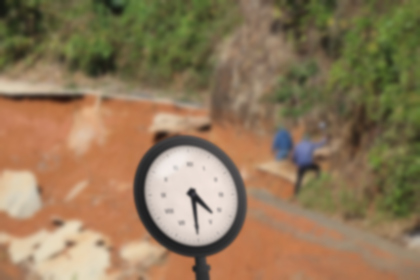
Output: h=4 m=30
